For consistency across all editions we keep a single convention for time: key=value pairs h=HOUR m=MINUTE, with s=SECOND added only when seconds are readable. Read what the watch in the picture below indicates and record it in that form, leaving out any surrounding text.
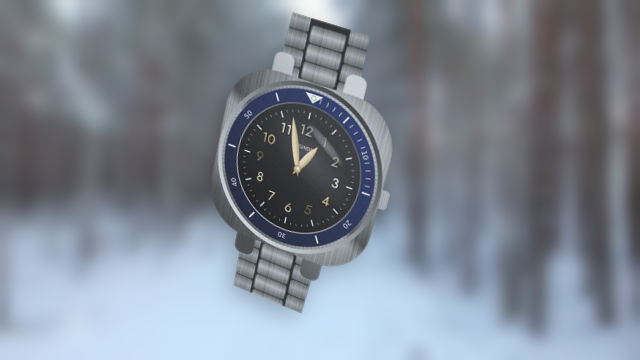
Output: h=12 m=57
